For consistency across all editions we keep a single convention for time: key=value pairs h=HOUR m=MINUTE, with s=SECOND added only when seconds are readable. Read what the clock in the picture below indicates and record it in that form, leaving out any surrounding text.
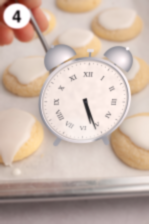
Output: h=5 m=26
